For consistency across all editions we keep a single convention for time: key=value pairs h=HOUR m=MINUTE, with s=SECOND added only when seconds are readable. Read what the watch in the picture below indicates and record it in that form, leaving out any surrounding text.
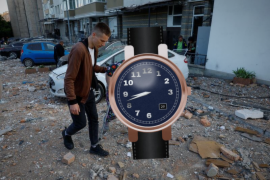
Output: h=8 m=42
